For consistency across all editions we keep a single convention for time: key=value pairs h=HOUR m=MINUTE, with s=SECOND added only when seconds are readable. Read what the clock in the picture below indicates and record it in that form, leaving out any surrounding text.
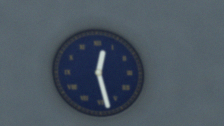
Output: h=12 m=28
